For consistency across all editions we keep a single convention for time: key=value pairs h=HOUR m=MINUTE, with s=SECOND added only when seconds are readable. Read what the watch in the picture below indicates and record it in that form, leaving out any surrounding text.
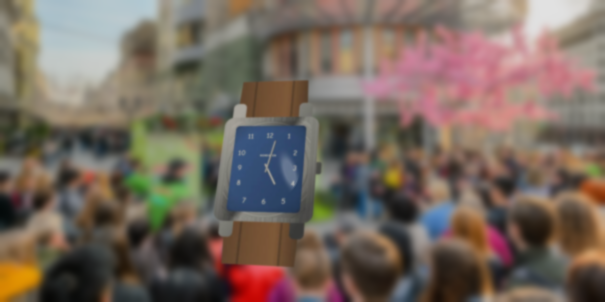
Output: h=5 m=2
